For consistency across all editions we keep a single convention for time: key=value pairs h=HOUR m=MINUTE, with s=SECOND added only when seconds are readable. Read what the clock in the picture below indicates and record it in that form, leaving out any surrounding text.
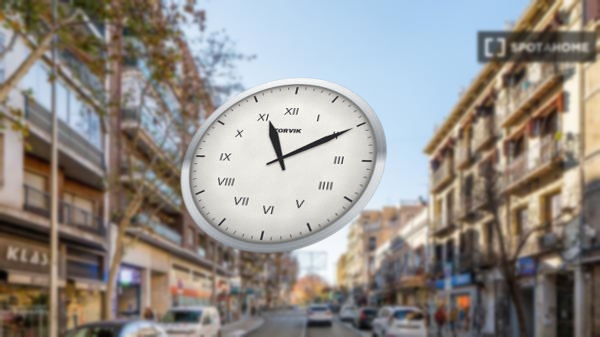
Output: h=11 m=10
